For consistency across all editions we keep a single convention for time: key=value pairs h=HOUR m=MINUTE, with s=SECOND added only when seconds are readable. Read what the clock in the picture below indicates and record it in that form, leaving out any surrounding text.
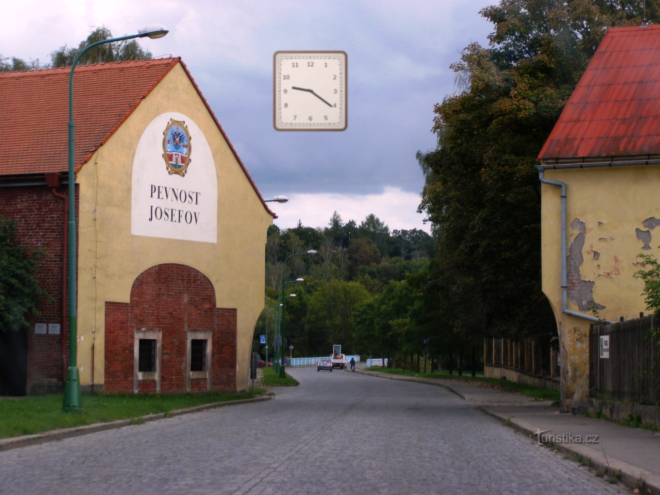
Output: h=9 m=21
